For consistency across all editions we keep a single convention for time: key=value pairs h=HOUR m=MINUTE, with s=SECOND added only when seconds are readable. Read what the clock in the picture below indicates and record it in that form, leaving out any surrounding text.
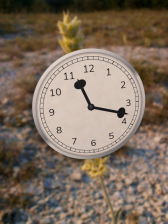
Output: h=11 m=18
